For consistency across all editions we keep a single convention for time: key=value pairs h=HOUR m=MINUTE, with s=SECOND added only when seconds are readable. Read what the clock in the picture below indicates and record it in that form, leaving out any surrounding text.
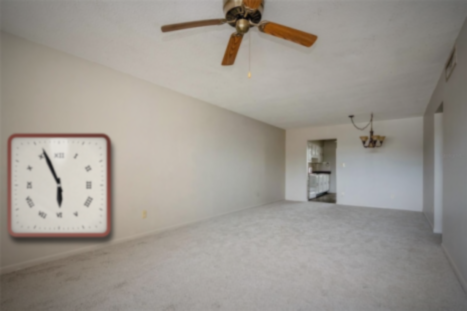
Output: h=5 m=56
